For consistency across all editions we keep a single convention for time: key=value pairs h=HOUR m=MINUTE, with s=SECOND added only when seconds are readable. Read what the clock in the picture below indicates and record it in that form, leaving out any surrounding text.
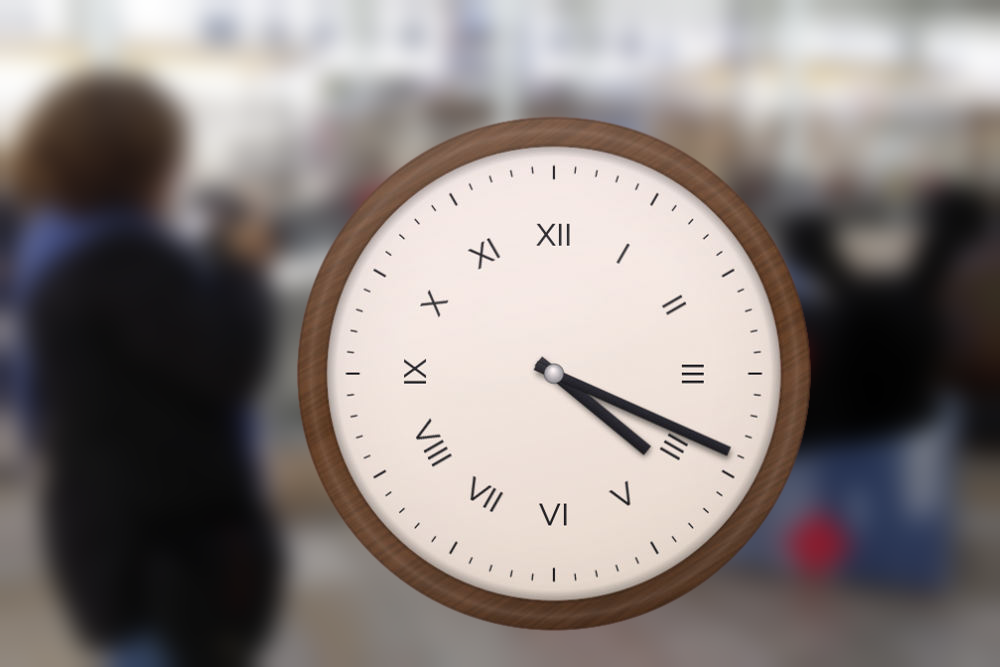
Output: h=4 m=19
